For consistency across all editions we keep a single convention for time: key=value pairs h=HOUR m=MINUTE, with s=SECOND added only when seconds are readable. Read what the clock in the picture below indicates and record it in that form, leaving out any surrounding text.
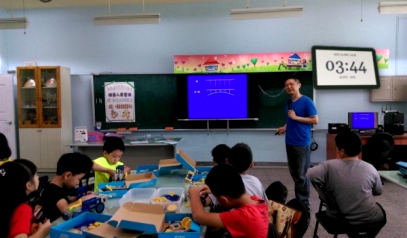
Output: h=3 m=44
